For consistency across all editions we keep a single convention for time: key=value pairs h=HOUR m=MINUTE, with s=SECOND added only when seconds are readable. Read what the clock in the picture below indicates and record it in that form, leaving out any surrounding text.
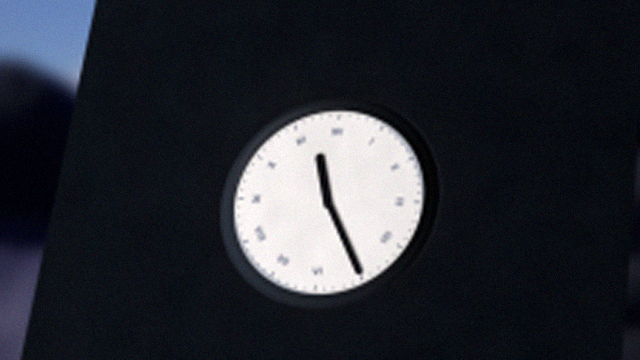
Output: h=11 m=25
